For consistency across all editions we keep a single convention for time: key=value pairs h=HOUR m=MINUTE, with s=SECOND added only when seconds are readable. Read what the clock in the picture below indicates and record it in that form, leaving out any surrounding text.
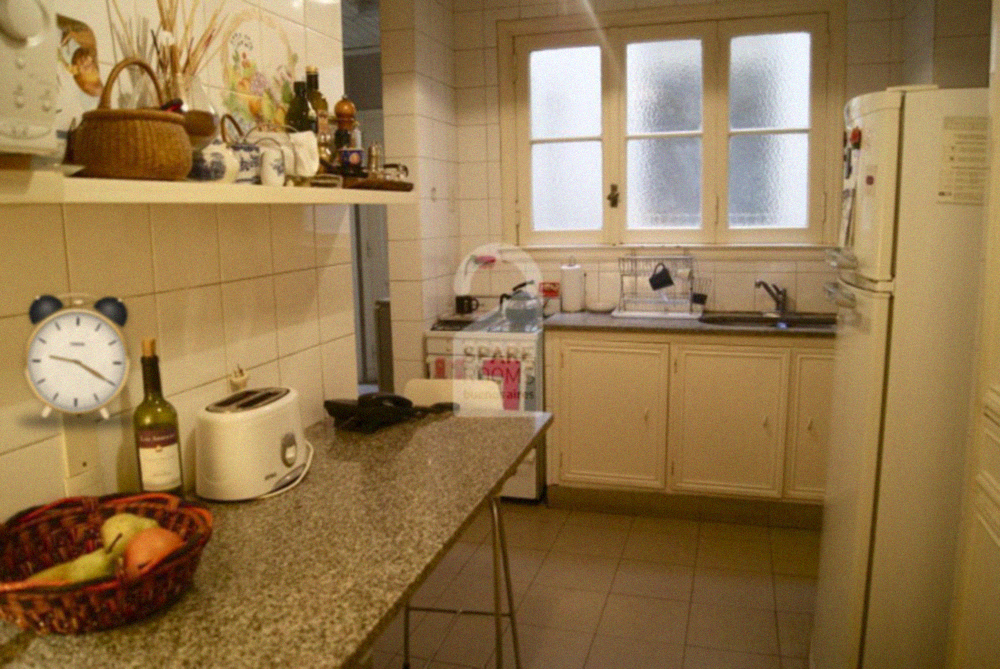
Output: h=9 m=20
